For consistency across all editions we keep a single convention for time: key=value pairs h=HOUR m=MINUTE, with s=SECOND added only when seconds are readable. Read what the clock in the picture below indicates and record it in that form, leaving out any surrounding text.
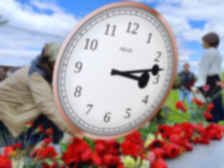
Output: h=3 m=13
